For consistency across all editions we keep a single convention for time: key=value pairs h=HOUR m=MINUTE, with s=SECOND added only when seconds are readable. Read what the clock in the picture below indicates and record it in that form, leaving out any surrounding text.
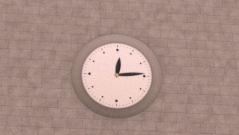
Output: h=12 m=14
